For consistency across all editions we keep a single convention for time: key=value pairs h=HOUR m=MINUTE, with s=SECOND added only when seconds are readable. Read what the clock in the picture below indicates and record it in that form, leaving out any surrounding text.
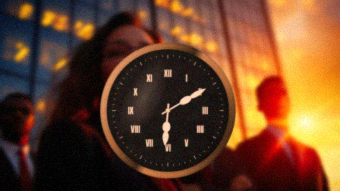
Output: h=6 m=10
